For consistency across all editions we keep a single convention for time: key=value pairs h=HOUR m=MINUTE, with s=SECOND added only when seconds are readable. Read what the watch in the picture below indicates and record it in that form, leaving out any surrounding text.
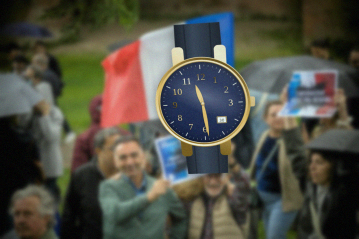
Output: h=11 m=29
